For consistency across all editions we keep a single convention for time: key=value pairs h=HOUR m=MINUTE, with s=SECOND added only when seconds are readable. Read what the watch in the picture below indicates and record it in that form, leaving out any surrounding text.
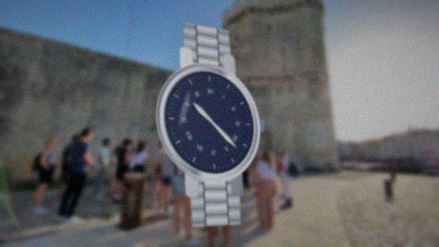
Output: h=10 m=22
